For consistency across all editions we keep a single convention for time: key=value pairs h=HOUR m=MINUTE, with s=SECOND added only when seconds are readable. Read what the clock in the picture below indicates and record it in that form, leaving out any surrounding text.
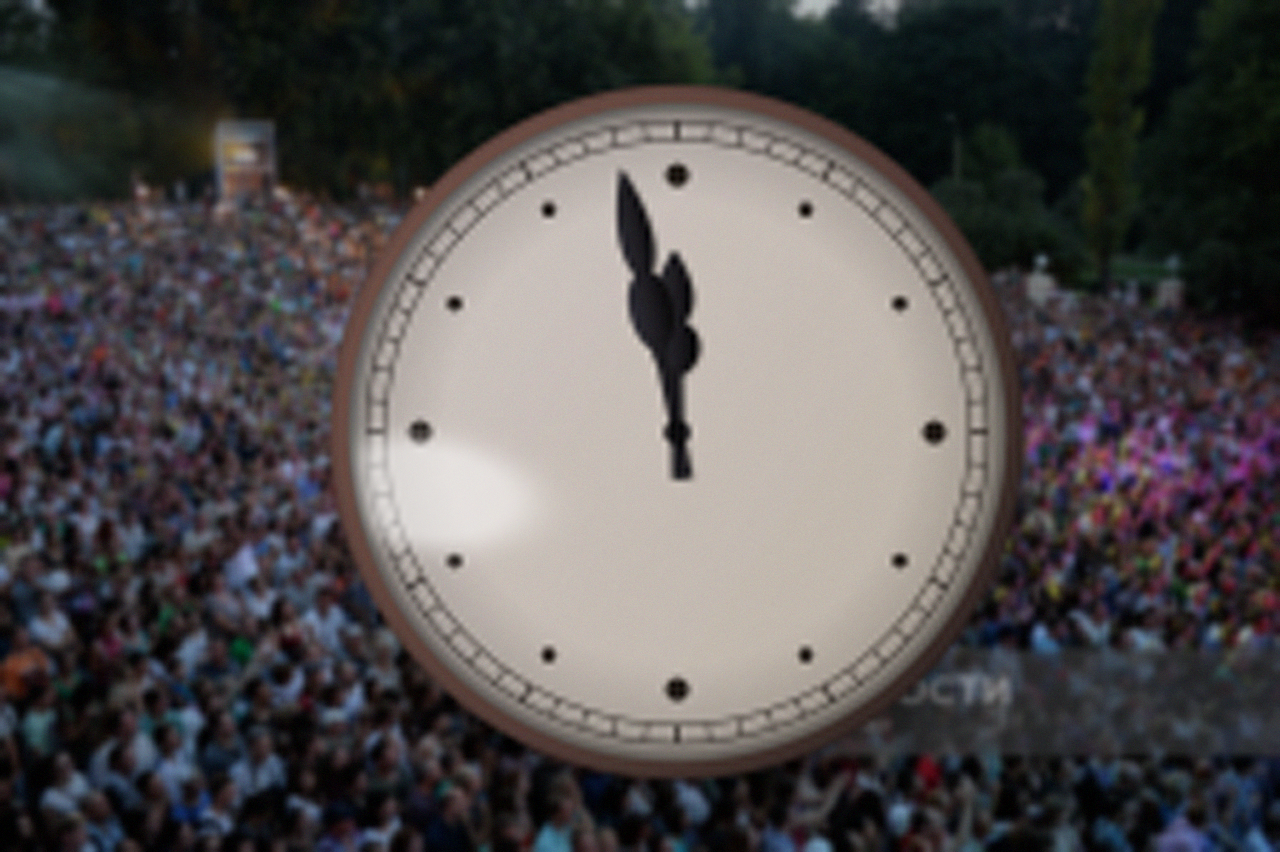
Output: h=11 m=58
